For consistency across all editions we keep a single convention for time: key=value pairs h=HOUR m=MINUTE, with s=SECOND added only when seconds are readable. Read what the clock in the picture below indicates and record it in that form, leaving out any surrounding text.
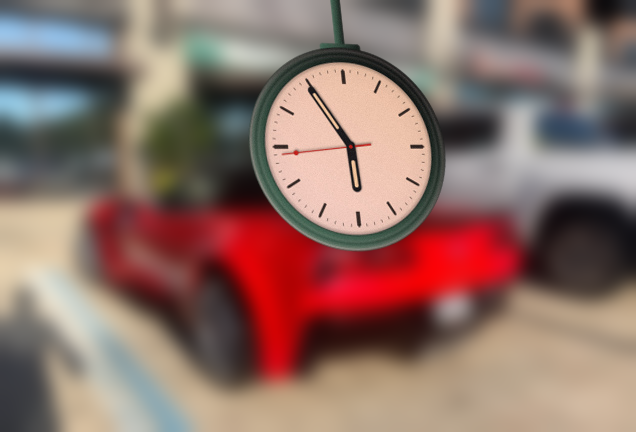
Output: h=5 m=54 s=44
